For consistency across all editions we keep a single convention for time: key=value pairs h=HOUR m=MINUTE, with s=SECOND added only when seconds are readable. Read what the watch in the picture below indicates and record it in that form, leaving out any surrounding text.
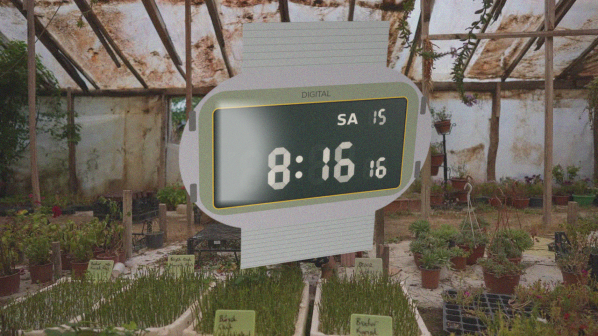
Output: h=8 m=16 s=16
